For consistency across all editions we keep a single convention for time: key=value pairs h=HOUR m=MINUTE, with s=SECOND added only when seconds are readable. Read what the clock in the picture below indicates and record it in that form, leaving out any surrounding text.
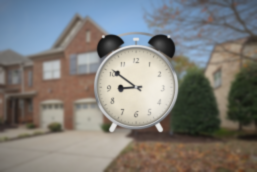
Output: h=8 m=51
